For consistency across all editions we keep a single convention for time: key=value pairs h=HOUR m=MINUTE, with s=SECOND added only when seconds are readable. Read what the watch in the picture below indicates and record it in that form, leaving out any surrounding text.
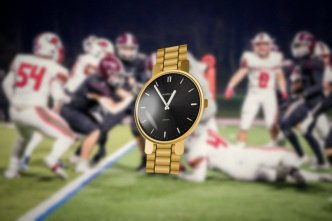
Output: h=12 m=54
